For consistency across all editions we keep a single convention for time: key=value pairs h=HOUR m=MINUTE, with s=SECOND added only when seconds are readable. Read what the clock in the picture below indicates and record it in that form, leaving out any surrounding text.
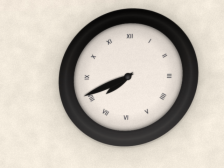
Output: h=7 m=41
